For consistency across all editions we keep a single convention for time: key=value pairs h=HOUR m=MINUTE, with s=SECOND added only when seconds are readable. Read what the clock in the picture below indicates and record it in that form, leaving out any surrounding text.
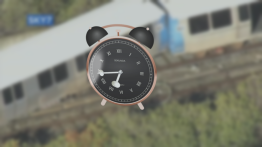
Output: h=6 m=44
